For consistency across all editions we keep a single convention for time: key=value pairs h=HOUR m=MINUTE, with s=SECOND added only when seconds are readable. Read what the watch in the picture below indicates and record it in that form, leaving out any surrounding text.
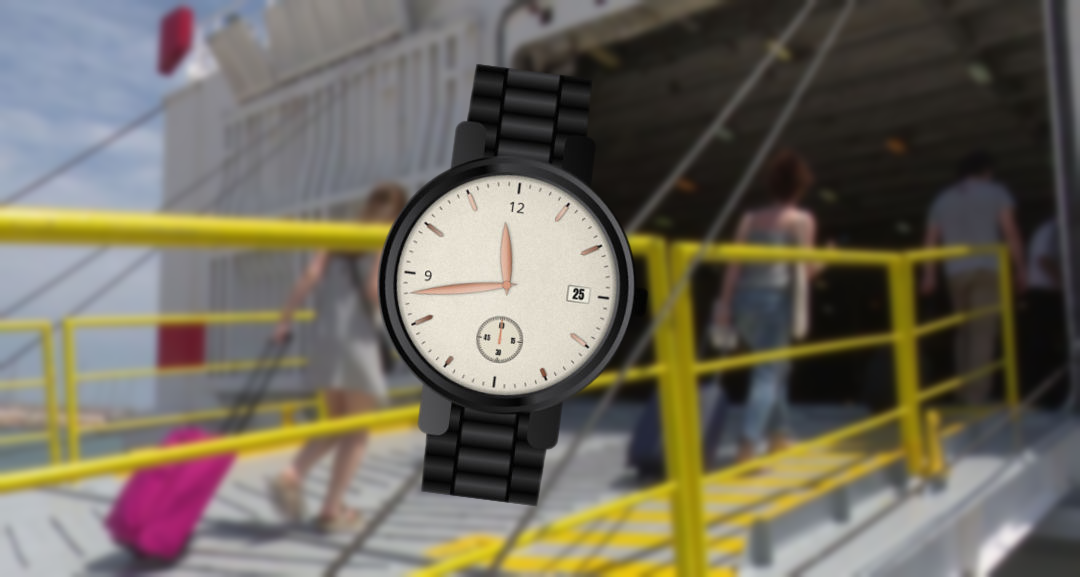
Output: h=11 m=43
